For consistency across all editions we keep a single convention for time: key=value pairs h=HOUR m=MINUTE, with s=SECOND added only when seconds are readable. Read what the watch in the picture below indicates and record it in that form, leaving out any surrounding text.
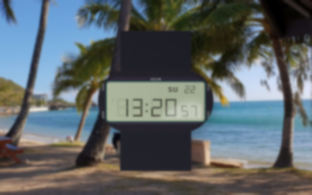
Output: h=13 m=20 s=57
